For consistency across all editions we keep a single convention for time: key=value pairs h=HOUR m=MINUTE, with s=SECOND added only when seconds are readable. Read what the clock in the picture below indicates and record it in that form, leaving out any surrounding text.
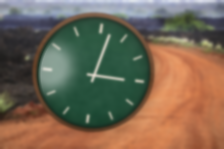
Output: h=3 m=2
